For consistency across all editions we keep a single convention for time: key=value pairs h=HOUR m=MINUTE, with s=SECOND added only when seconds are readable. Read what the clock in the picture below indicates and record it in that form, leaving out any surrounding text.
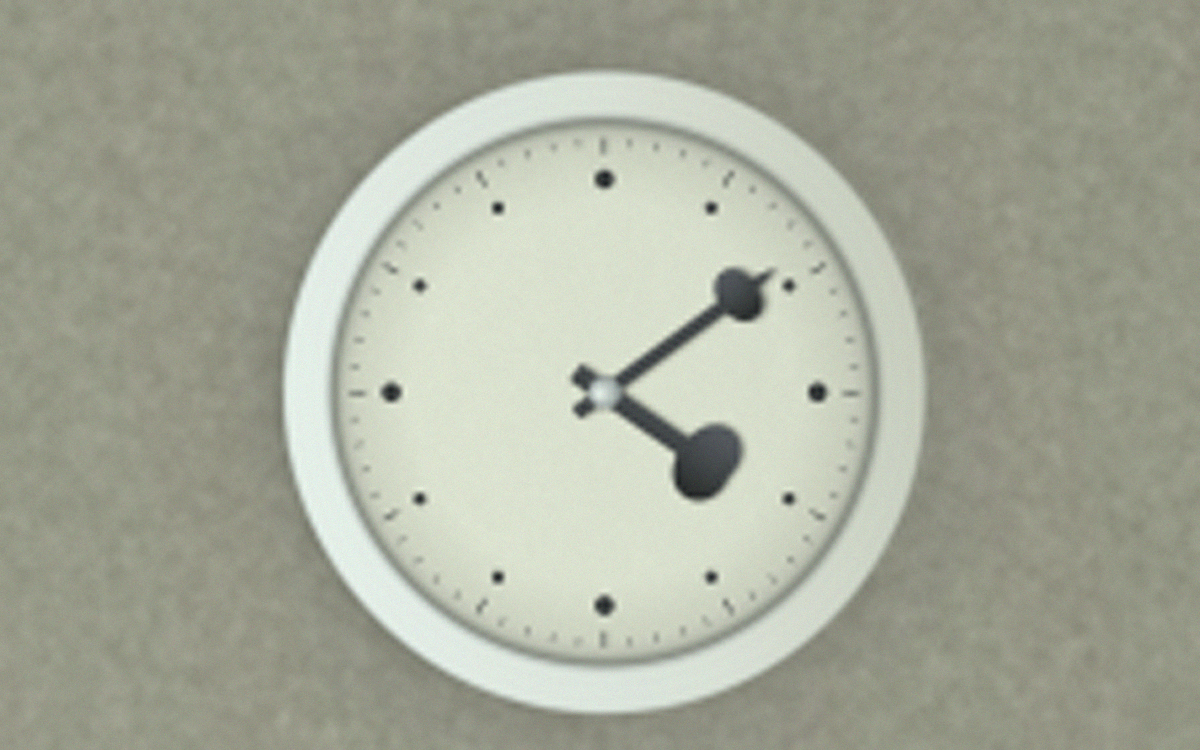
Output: h=4 m=9
